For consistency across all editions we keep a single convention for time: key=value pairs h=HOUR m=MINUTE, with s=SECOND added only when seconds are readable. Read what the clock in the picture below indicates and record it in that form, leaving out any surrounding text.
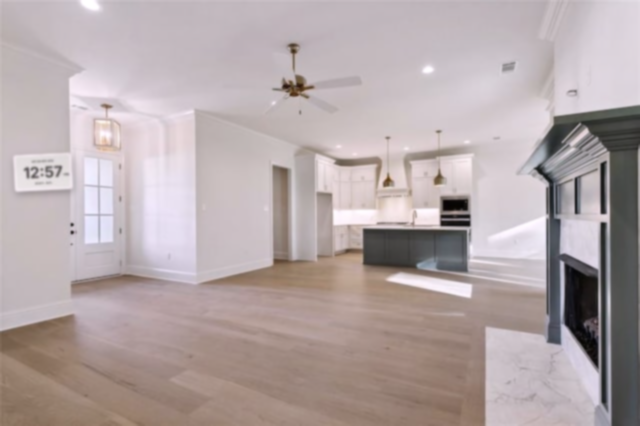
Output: h=12 m=57
